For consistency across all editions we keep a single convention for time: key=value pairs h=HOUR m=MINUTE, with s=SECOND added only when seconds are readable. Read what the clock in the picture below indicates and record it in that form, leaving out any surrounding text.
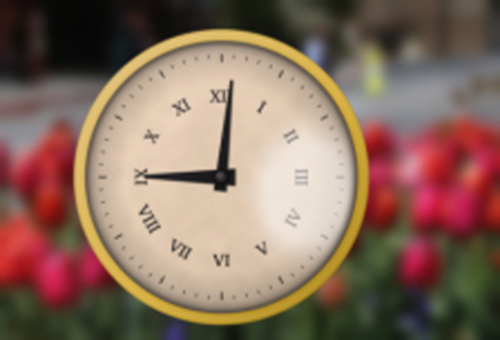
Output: h=9 m=1
